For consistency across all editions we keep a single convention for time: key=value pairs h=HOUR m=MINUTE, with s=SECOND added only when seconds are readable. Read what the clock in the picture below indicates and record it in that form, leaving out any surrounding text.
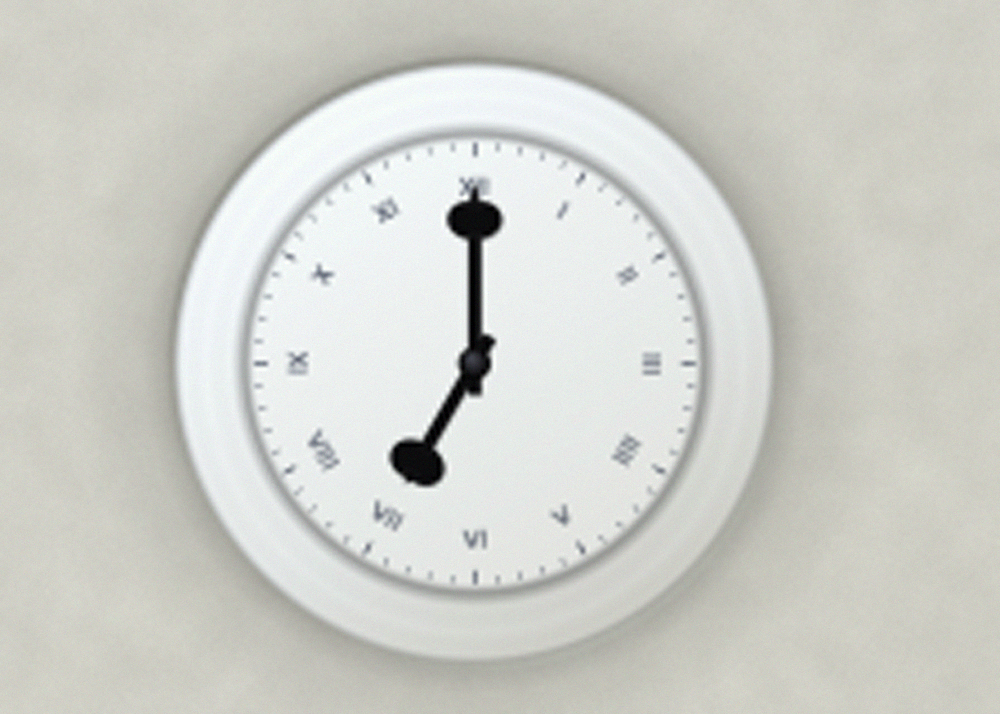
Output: h=7 m=0
